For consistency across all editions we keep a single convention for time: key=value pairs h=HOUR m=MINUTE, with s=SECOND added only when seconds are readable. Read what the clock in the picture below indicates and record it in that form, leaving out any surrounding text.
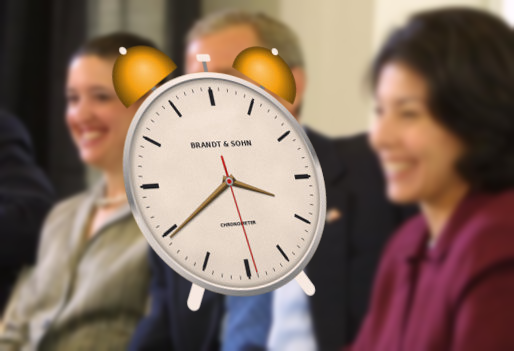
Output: h=3 m=39 s=29
